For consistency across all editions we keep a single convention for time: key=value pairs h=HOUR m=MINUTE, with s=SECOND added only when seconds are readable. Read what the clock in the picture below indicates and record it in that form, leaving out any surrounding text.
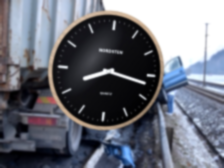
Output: h=8 m=17
